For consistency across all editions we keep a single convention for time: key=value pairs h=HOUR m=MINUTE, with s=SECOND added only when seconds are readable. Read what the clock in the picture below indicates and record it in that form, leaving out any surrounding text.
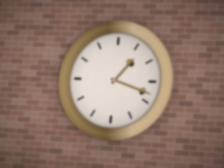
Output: h=1 m=18
